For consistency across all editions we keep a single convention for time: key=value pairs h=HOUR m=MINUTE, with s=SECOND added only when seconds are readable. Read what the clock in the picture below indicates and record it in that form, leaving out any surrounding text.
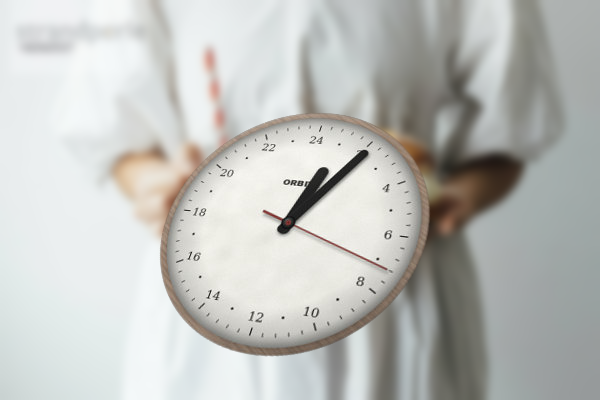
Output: h=1 m=5 s=18
